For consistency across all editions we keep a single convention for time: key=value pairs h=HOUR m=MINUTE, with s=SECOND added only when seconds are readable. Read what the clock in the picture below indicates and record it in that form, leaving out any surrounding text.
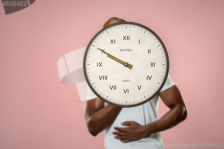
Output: h=9 m=50
